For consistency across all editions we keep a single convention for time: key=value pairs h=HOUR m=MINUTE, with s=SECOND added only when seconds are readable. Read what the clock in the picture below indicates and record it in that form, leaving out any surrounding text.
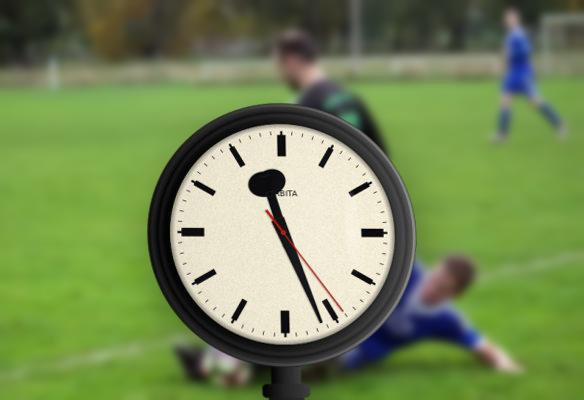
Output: h=11 m=26 s=24
